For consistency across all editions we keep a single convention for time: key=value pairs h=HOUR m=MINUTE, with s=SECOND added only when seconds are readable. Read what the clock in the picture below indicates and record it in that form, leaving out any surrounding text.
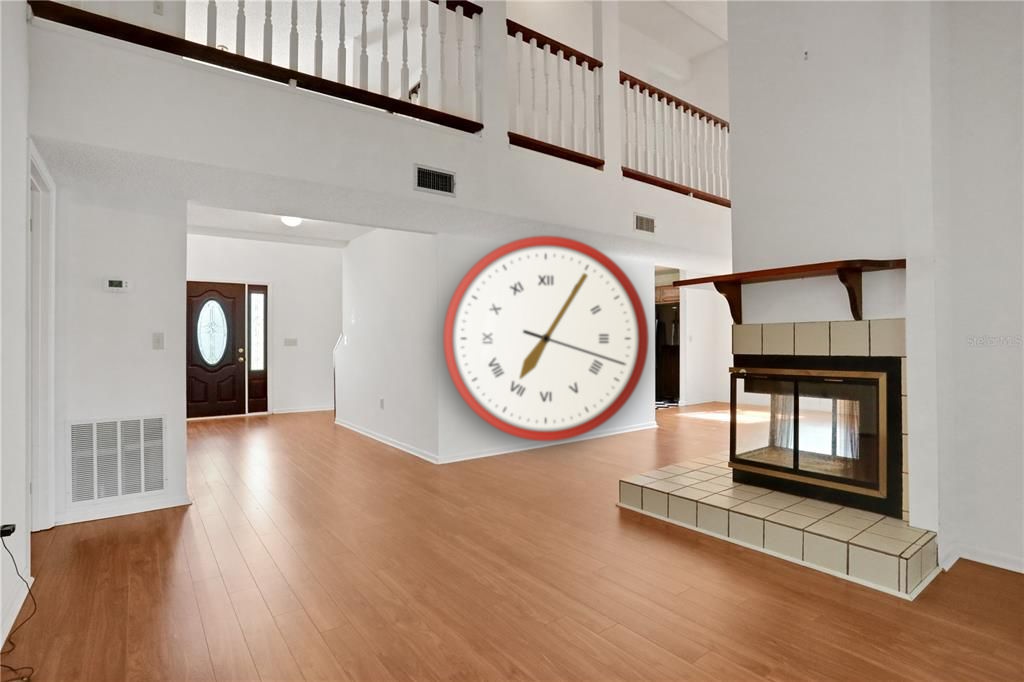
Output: h=7 m=5 s=18
